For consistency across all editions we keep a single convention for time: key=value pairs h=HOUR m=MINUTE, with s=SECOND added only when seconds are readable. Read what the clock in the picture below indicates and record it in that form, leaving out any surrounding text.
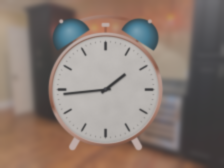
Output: h=1 m=44
